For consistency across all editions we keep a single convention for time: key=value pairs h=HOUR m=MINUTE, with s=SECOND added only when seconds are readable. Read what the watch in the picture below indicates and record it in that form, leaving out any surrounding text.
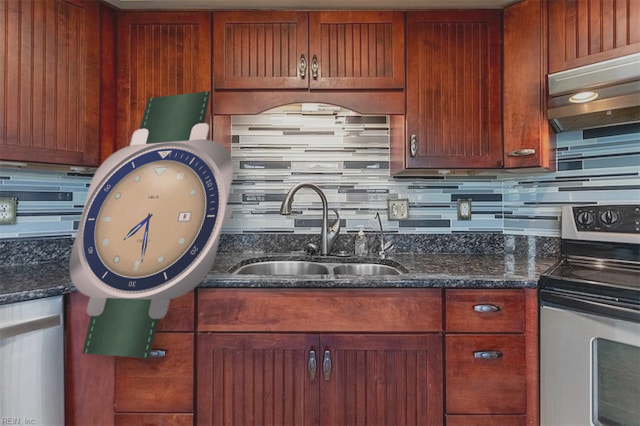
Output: h=7 m=29
